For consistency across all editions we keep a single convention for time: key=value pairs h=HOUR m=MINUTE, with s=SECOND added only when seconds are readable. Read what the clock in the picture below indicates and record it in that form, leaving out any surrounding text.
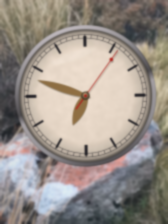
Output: h=6 m=48 s=6
